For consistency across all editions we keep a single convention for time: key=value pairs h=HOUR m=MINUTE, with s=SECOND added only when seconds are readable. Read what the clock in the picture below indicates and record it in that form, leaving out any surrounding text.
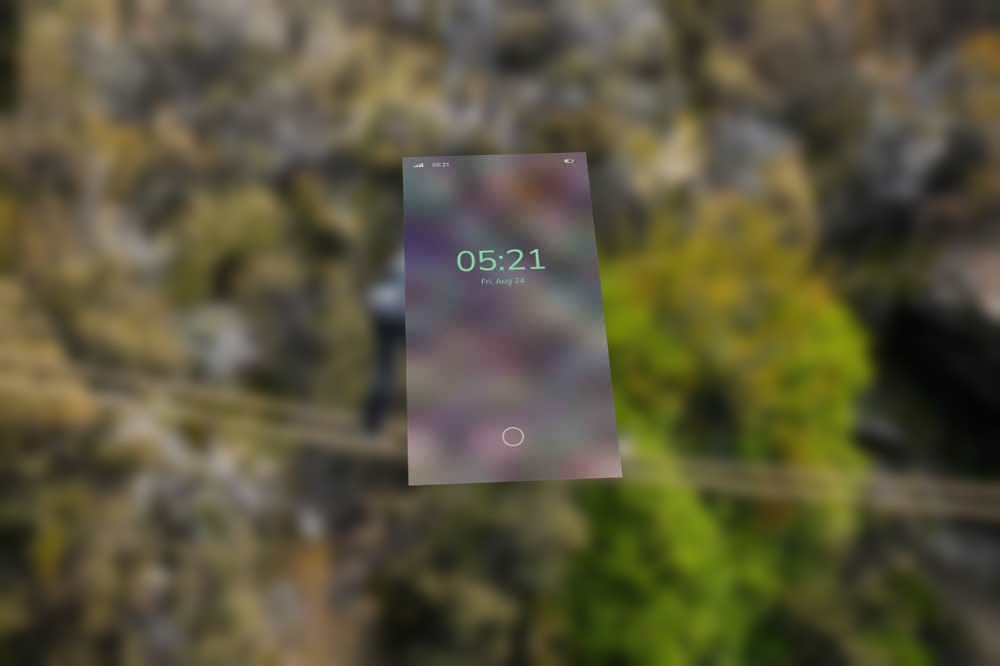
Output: h=5 m=21
